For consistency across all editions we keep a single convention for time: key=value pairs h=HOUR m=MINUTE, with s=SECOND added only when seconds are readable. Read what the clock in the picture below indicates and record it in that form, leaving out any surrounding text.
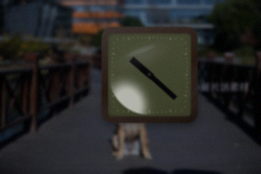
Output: h=10 m=22
